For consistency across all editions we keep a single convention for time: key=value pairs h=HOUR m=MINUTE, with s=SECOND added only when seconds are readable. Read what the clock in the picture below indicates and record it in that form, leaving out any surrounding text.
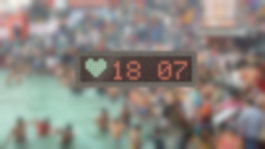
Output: h=18 m=7
